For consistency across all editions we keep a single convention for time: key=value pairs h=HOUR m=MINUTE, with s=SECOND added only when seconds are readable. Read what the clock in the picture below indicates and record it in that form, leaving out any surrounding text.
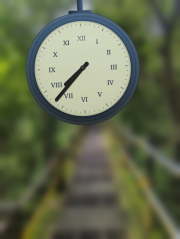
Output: h=7 m=37
